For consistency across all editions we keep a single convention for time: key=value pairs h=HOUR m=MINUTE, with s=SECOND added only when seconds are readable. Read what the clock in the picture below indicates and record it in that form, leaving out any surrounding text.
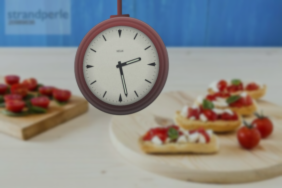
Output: h=2 m=28
